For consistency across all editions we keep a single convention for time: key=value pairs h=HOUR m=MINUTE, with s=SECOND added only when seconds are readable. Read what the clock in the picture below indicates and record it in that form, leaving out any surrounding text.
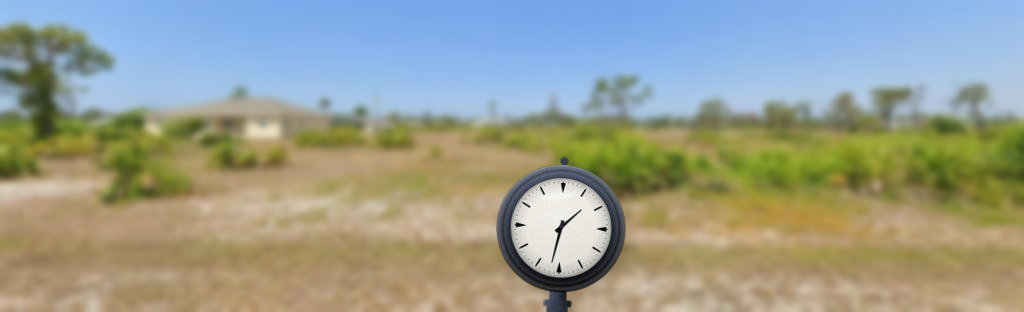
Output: h=1 m=32
